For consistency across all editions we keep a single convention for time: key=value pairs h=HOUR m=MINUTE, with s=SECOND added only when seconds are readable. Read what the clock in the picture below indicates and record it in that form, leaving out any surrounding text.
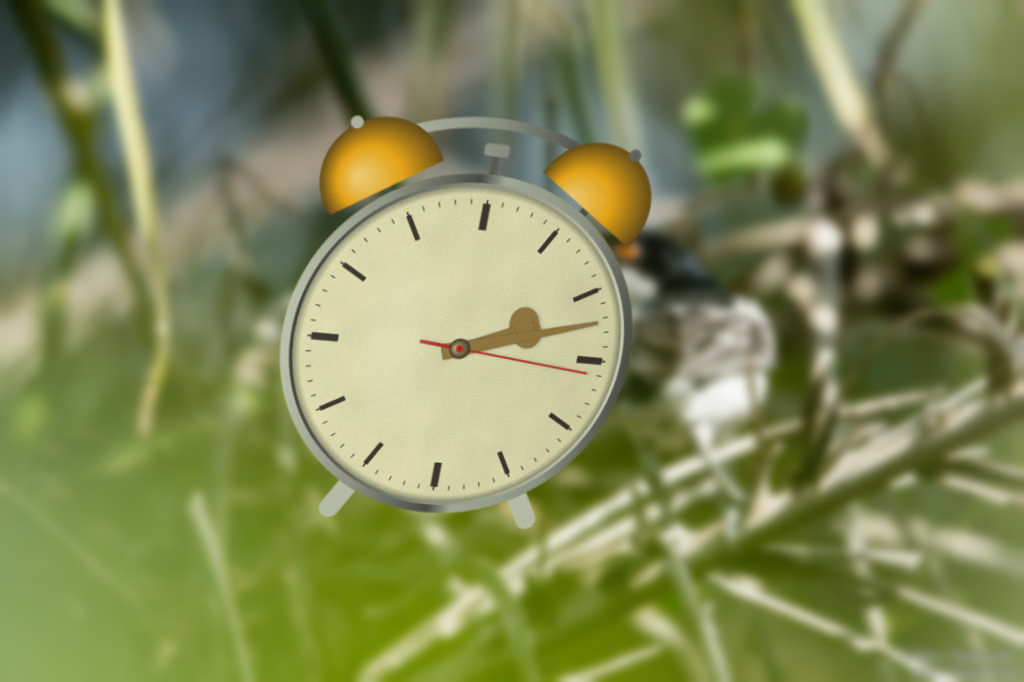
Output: h=2 m=12 s=16
